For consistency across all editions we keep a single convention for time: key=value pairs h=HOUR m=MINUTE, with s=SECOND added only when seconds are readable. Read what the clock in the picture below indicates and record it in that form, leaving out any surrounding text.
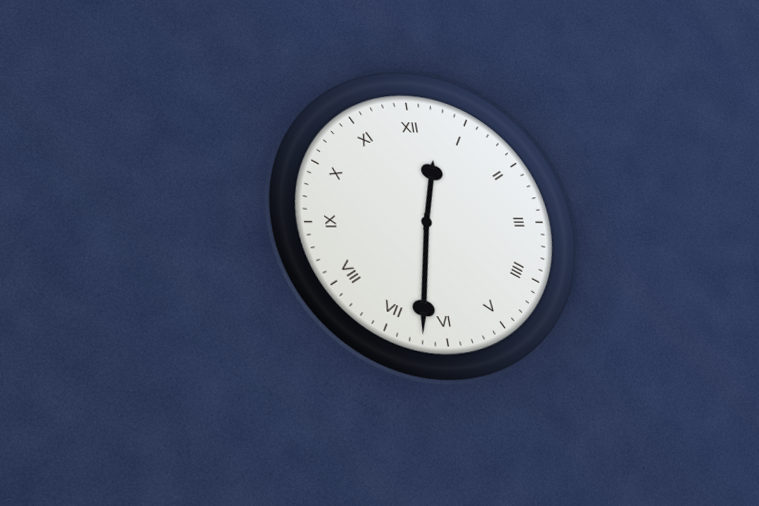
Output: h=12 m=32
